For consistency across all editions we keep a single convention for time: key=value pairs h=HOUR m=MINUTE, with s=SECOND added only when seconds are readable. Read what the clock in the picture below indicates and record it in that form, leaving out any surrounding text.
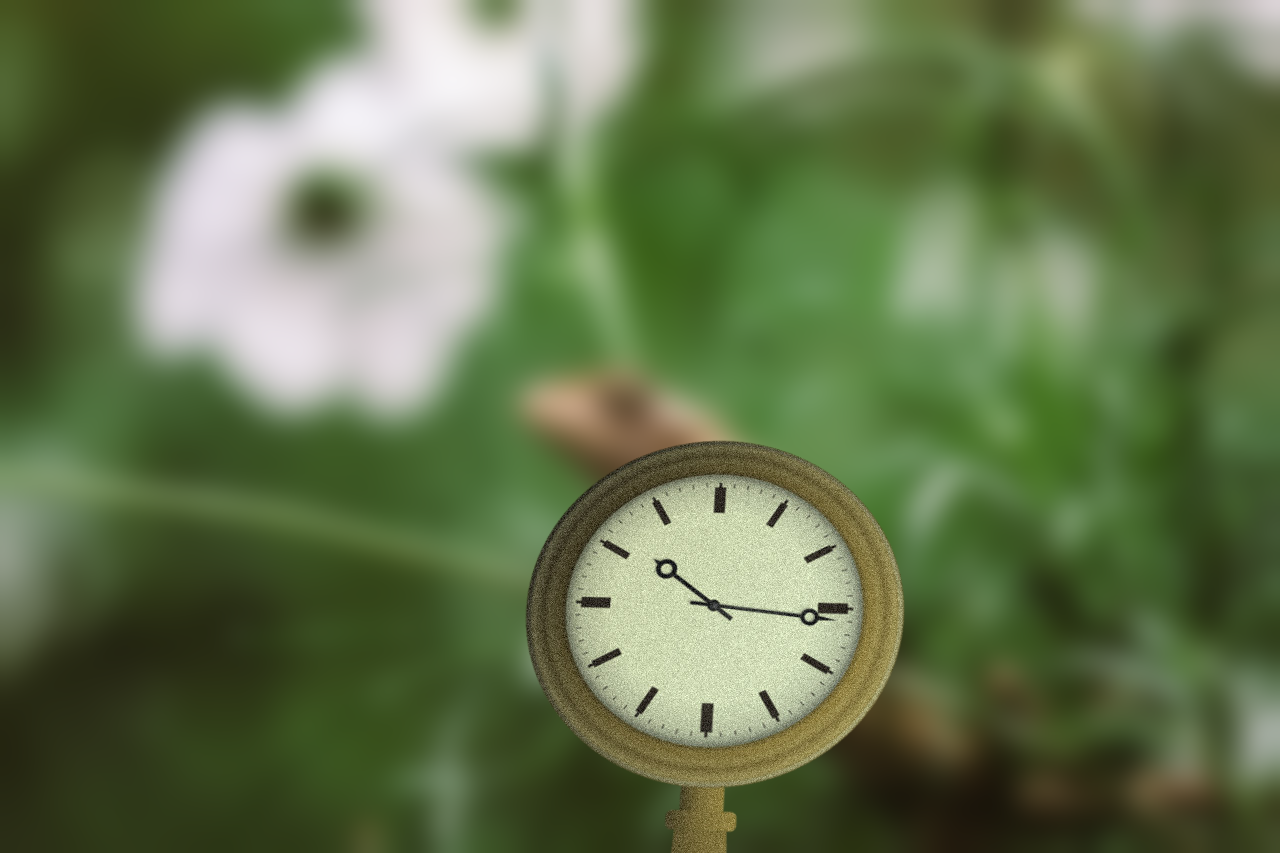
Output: h=10 m=16
